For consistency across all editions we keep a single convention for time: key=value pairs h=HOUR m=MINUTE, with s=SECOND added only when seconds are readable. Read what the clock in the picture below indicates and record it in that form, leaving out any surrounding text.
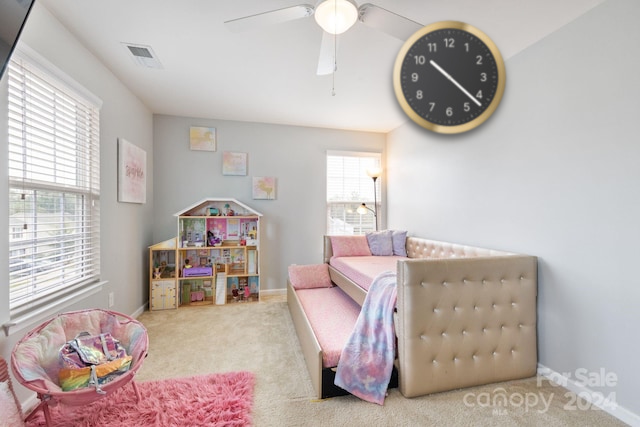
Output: h=10 m=22
